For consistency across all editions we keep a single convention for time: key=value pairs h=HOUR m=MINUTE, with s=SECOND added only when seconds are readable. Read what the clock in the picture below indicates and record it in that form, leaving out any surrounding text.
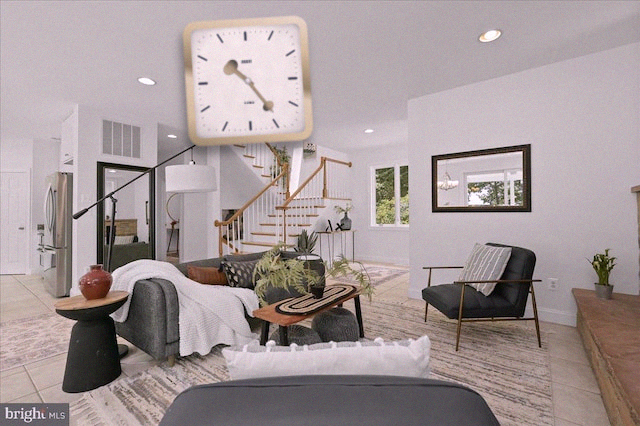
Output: h=10 m=24
